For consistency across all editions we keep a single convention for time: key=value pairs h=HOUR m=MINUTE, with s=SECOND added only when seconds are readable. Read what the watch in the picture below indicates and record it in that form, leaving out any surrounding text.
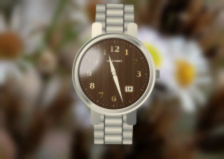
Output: h=11 m=27
